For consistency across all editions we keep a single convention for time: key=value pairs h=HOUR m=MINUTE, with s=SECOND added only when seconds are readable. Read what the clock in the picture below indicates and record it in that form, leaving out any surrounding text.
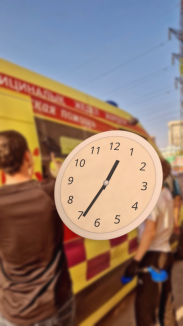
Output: h=12 m=34
